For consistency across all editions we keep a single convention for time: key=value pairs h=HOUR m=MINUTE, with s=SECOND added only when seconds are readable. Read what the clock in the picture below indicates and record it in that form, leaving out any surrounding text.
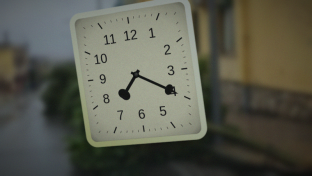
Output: h=7 m=20
